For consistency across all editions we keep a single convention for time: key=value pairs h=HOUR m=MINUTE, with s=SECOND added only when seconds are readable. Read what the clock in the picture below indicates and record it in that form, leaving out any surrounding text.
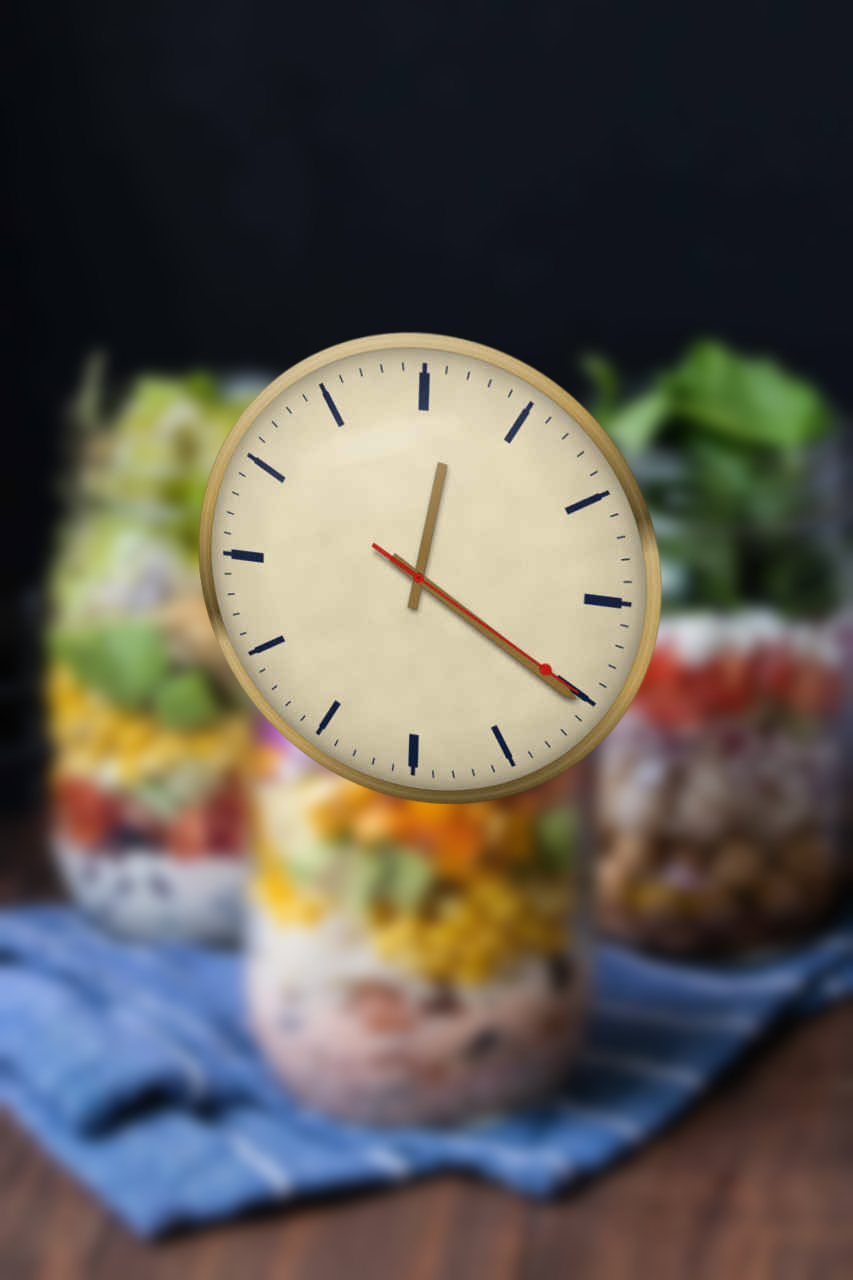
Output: h=12 m=20 s=20
